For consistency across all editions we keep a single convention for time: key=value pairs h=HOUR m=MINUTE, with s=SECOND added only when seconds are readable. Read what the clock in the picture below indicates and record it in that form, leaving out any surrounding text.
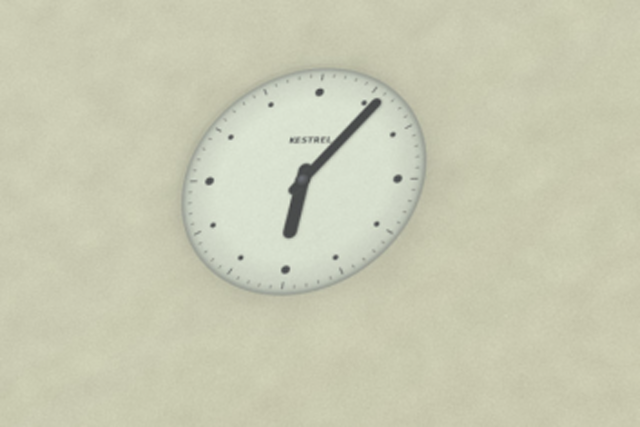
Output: h=6 m=6
